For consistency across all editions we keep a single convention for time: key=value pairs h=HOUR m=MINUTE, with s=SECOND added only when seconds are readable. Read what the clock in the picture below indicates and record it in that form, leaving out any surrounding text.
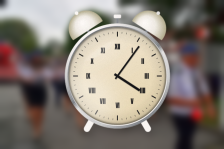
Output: h=4 m=6
